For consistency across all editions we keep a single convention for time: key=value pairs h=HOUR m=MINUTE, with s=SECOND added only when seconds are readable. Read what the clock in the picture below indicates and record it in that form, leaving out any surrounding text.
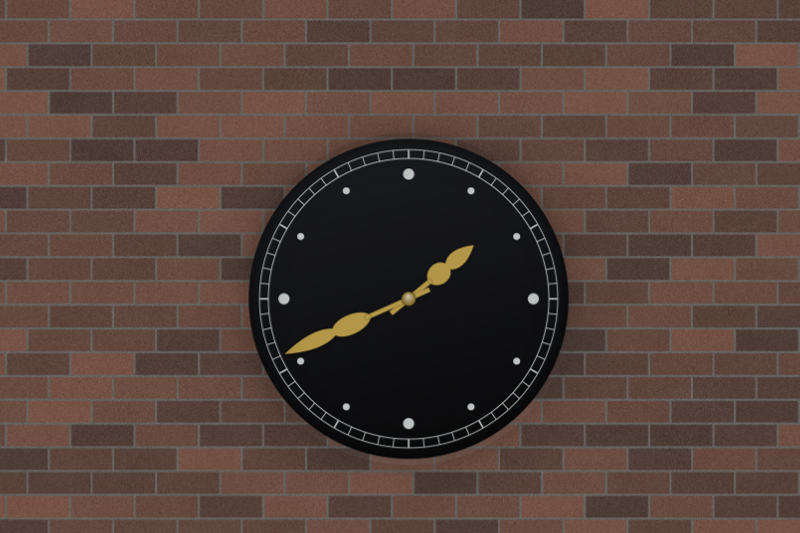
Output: h=1 m=41
